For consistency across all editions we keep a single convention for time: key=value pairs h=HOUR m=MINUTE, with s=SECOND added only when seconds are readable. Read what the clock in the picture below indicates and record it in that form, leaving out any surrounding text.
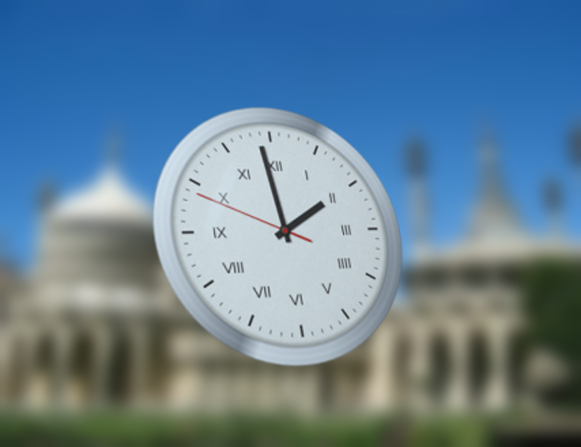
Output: h=1 m=58 s=49
